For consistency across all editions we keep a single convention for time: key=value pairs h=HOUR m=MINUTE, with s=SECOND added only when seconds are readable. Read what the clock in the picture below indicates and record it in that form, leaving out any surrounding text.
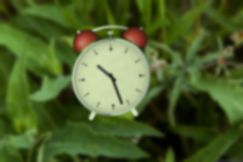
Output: h=10 m=27
